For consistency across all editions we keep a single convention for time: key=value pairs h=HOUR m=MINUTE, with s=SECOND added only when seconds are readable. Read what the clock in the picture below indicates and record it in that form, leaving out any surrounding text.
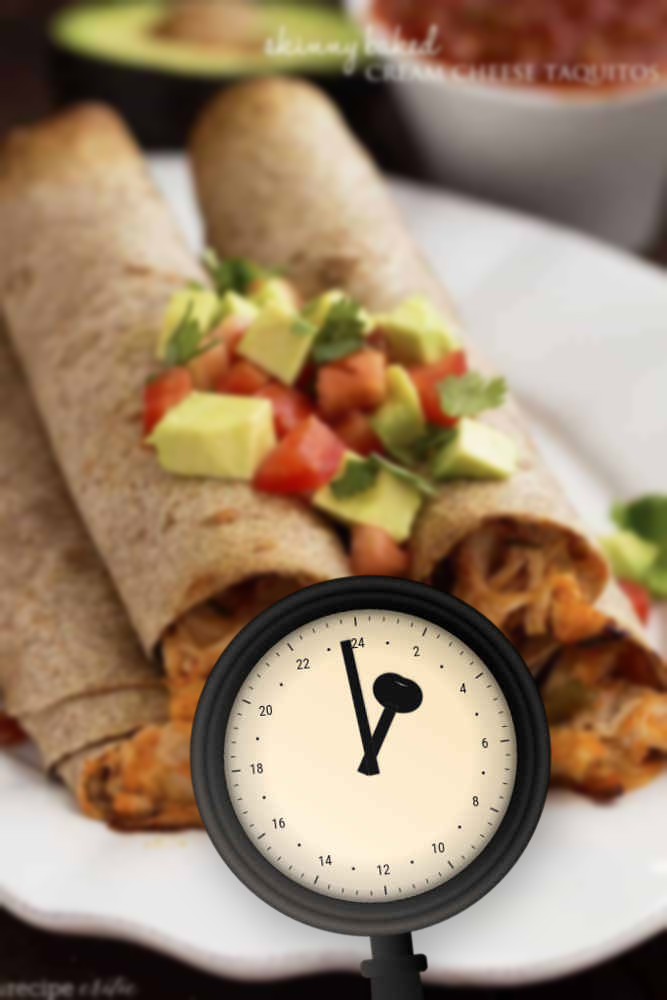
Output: h=1 m=59
